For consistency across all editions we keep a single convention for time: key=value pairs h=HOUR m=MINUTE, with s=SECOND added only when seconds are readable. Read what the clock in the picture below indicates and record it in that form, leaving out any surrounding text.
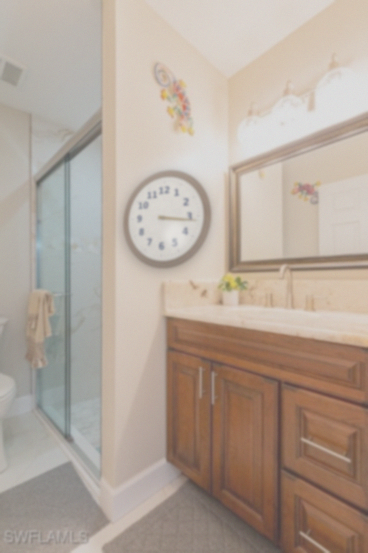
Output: h=3 m=16
